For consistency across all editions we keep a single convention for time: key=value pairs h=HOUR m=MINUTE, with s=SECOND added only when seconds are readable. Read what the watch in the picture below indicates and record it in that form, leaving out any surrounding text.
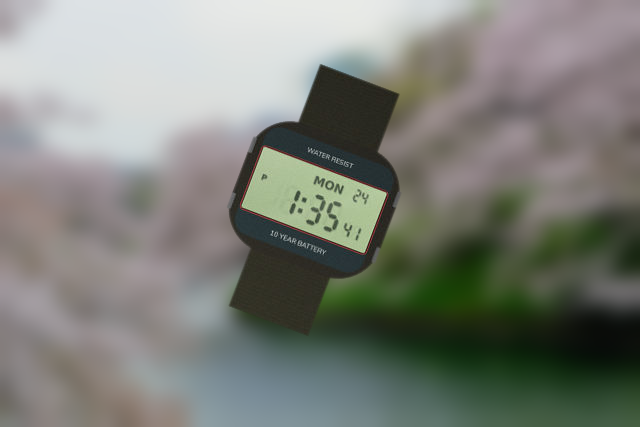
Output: h=1 m=35 s=41
